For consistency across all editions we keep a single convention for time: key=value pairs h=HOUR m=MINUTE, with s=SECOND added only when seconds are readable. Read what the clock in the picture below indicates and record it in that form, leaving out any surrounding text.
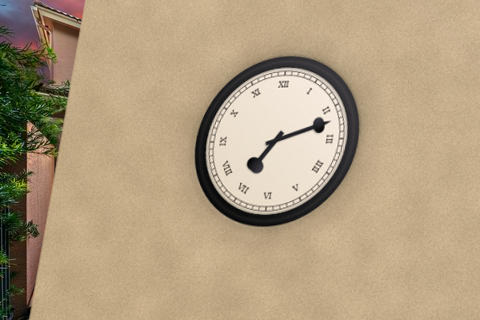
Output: h=7 m=12
